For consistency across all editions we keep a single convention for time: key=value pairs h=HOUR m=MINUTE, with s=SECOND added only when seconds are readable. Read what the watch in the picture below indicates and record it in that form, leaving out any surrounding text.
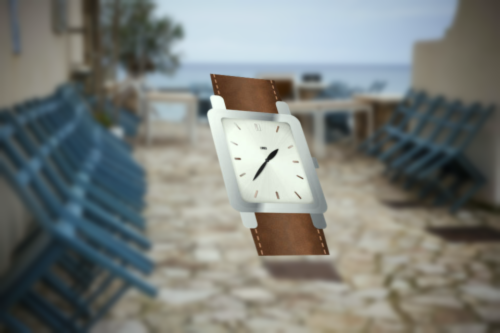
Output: h=1 m=37
